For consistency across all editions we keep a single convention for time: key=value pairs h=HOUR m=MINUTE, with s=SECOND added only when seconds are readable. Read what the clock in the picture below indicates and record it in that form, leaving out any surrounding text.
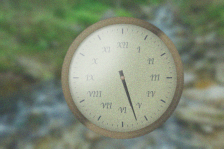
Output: h=5 m=27
